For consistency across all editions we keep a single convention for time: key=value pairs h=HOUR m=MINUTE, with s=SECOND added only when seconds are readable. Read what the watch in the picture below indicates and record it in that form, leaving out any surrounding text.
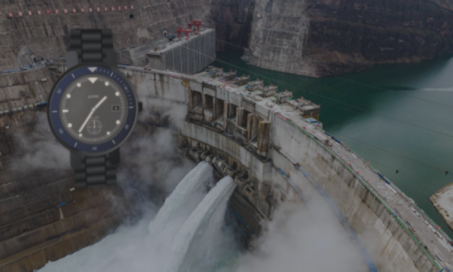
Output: h=1 m=36
